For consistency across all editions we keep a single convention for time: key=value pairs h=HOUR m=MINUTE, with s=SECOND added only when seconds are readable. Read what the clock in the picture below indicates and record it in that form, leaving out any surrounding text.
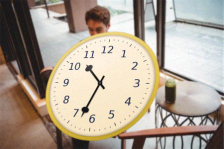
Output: h=10 m=33
